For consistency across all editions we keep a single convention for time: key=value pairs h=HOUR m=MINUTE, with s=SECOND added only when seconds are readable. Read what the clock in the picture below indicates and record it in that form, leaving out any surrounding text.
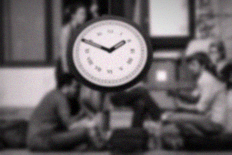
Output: h=1 m=49
